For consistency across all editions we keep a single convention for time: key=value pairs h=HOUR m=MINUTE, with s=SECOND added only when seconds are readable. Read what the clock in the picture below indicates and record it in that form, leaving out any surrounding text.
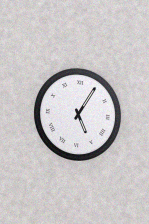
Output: h=5 m=5
